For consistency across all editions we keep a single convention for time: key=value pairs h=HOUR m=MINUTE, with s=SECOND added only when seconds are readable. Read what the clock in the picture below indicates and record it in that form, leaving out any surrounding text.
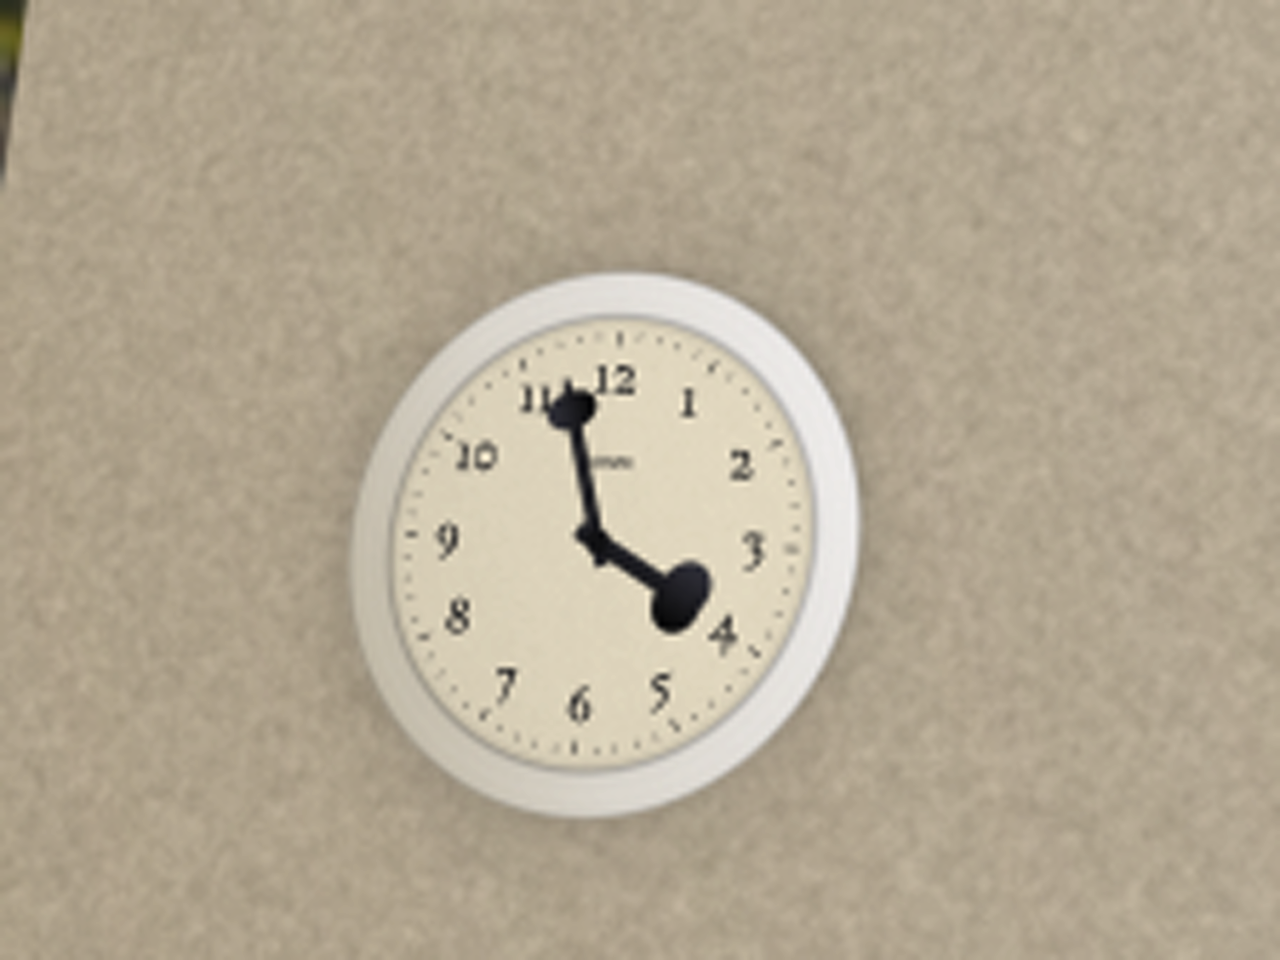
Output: h=3 m=57
